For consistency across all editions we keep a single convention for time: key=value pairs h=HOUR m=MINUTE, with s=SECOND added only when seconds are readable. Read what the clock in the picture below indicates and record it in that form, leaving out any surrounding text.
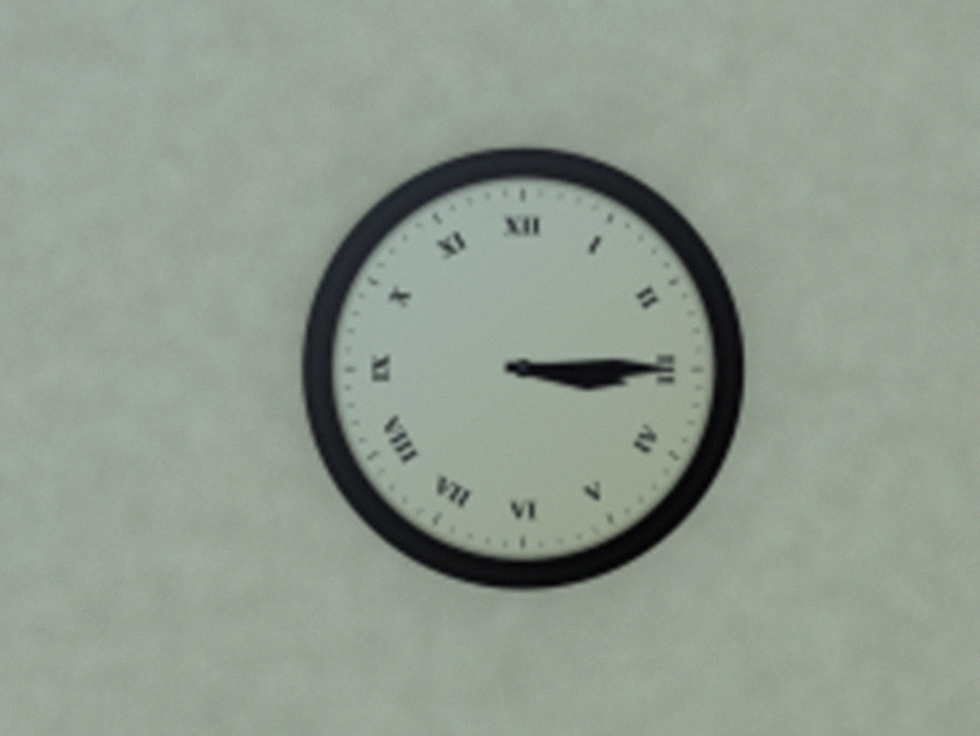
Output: h=3 m=15
